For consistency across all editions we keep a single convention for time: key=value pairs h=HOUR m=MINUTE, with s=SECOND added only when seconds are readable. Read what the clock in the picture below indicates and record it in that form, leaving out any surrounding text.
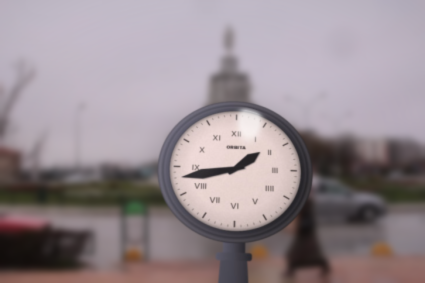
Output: h=1 m=43
